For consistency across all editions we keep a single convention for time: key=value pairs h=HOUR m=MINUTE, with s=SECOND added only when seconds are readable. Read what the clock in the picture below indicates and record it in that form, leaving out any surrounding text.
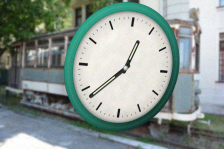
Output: h=12 m=38
